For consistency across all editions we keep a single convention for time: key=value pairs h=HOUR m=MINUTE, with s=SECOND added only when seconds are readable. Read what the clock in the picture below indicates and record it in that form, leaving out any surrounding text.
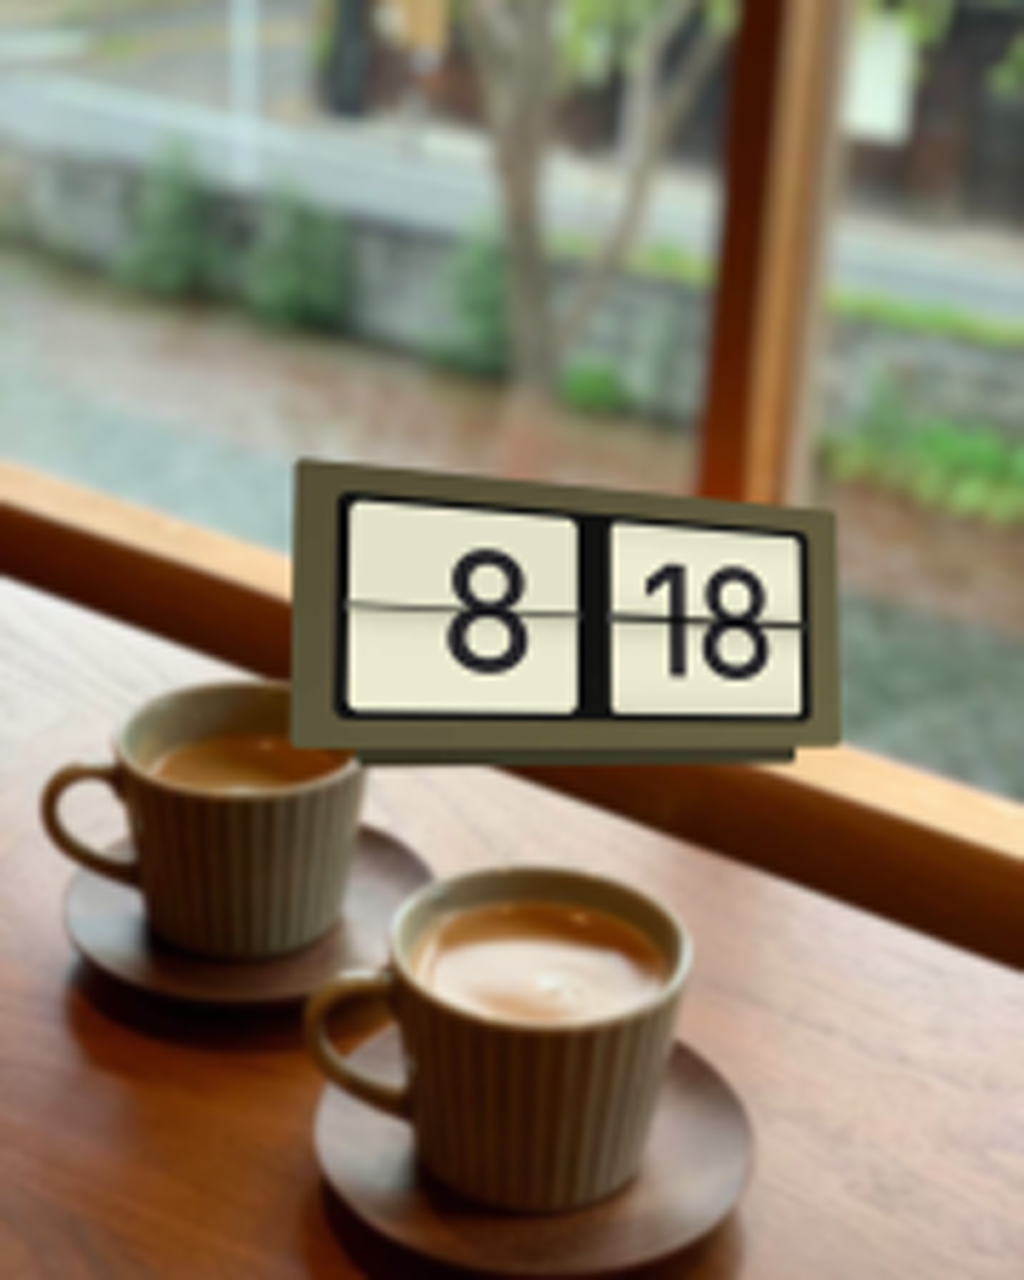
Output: h=8 m=18
